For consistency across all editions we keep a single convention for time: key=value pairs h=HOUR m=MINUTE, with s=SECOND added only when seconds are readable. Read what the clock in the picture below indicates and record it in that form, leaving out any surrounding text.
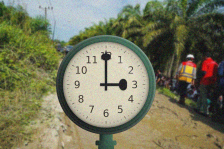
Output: h=3 m=0
